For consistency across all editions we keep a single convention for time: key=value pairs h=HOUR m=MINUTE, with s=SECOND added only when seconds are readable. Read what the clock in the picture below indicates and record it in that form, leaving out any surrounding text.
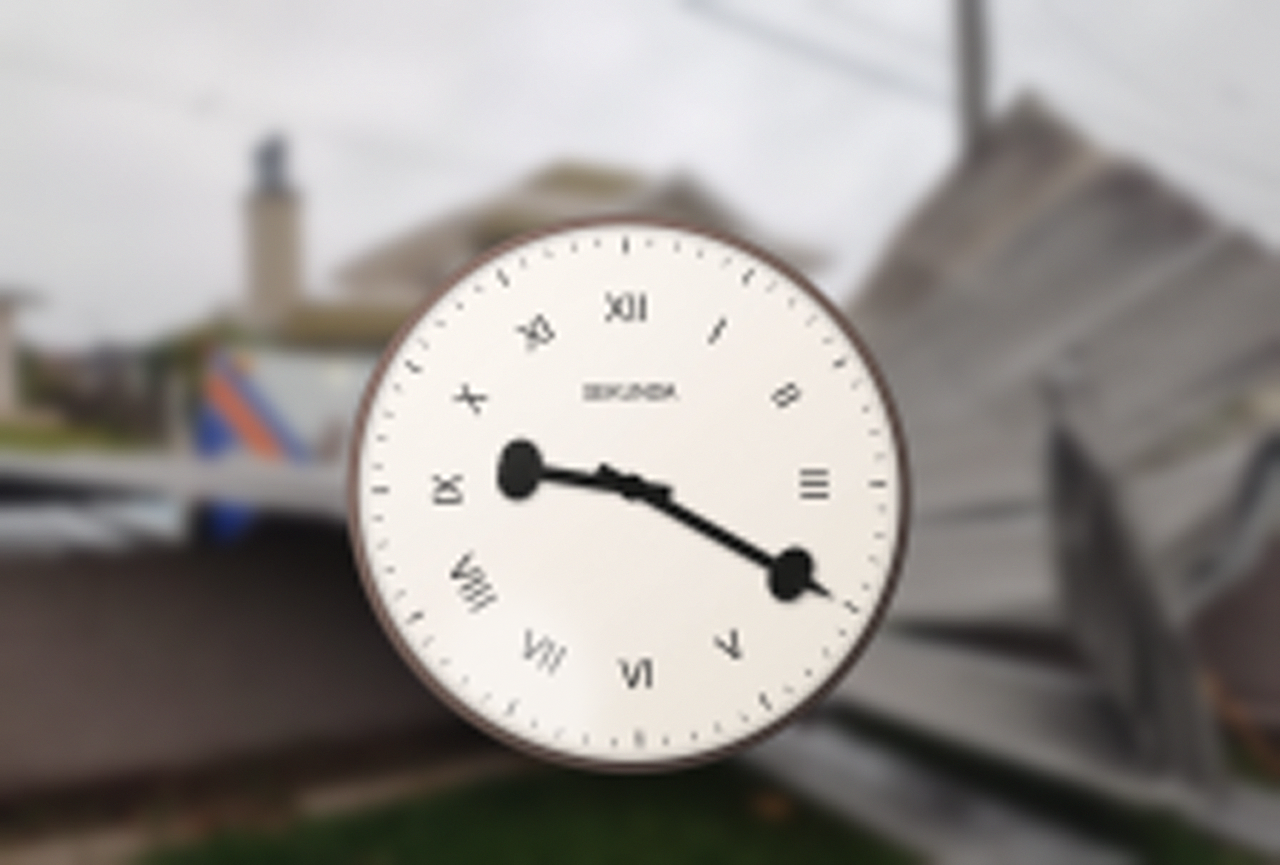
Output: h=9 m=20
